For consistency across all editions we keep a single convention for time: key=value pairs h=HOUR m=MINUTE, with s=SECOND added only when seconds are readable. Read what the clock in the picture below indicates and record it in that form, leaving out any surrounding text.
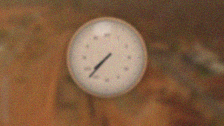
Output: h=7 m=37
